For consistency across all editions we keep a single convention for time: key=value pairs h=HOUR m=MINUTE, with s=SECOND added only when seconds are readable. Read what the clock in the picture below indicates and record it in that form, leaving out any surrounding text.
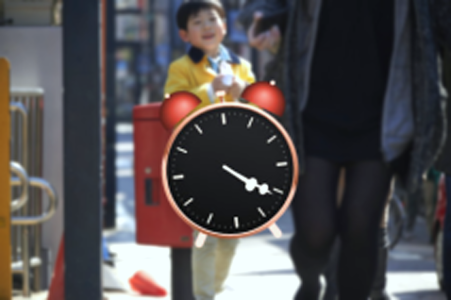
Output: h=4 m=21
